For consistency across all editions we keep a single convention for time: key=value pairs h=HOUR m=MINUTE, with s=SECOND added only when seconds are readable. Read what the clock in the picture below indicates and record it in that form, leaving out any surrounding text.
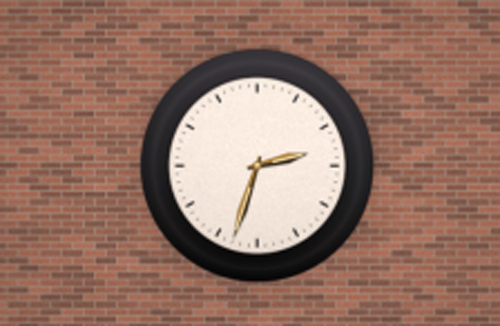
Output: h=2 m=33
